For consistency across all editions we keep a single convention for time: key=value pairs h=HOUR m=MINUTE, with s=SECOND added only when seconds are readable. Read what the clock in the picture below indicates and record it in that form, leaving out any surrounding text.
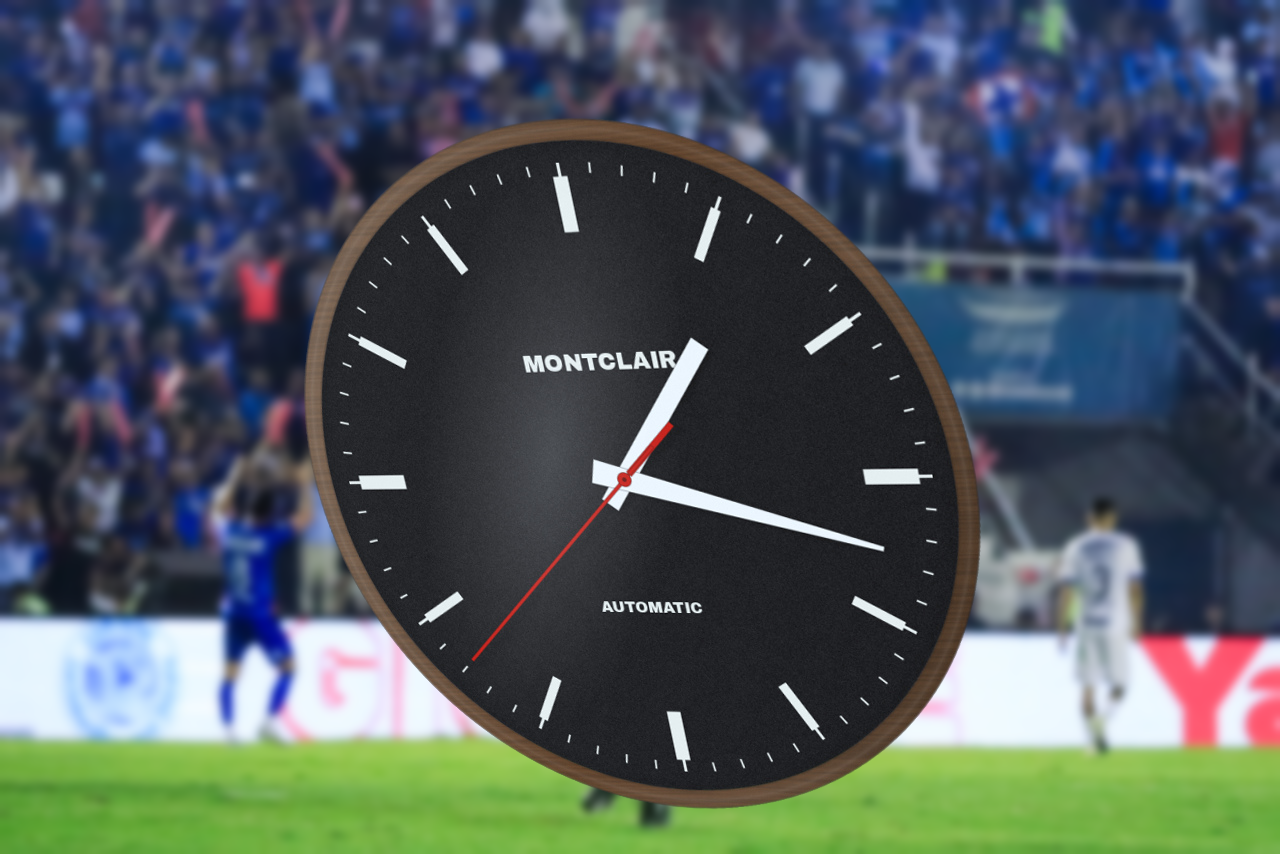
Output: h=1 m=17 s=38
